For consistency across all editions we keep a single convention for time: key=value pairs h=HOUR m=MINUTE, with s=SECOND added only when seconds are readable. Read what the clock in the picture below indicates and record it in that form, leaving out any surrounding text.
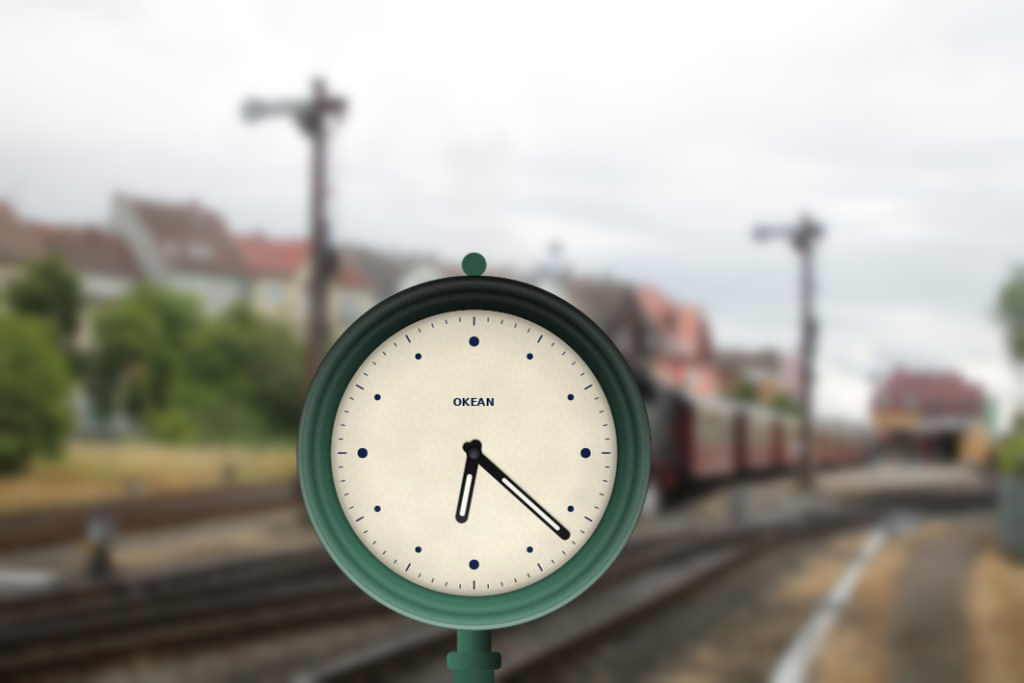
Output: h=6 m=22
